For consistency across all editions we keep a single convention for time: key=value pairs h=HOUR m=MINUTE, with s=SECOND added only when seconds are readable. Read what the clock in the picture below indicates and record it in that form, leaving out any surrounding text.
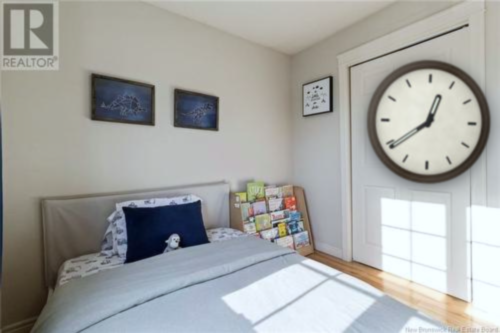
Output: h=12 m=39
